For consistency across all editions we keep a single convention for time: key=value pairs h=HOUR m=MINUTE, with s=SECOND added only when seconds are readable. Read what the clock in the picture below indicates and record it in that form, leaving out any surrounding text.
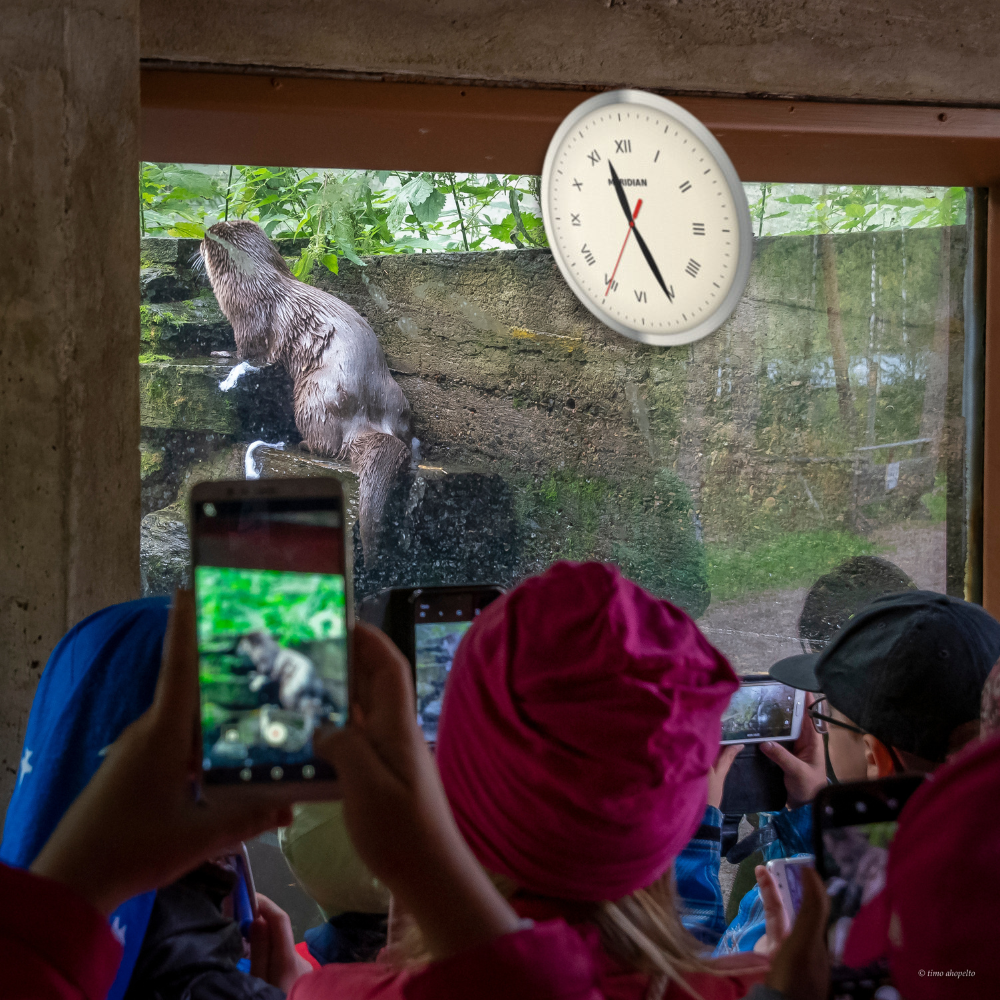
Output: h=11 m=25 s=35
